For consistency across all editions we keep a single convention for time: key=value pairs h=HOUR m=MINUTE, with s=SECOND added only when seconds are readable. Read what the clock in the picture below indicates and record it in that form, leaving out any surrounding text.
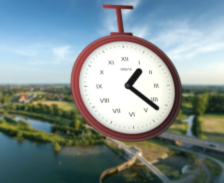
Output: h=1 m=22
